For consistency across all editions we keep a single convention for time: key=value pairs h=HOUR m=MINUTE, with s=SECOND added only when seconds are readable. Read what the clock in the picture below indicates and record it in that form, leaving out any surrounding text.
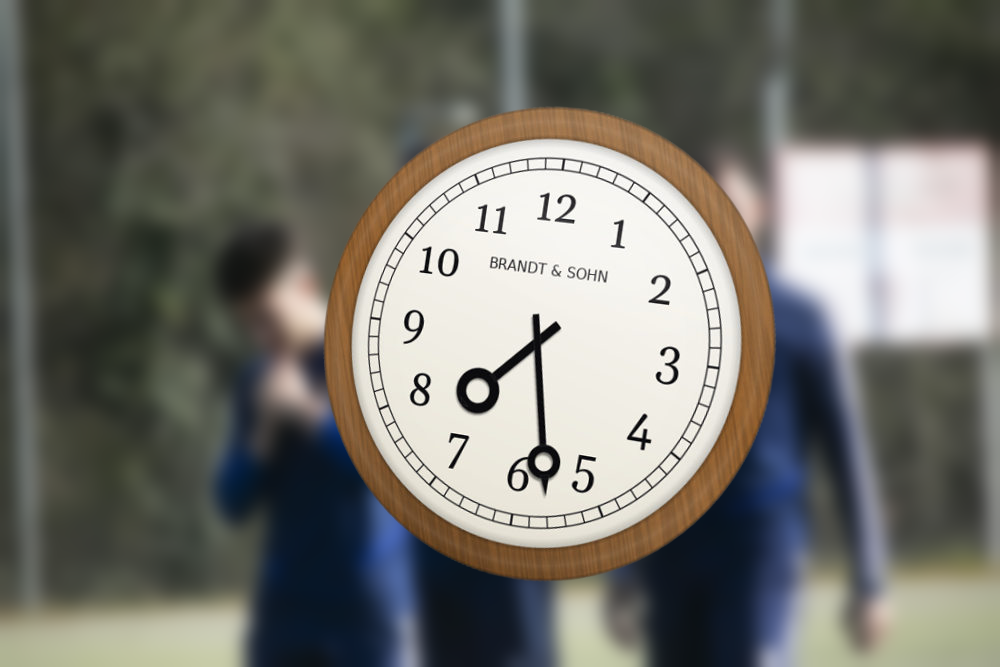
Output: h=7 m=28
